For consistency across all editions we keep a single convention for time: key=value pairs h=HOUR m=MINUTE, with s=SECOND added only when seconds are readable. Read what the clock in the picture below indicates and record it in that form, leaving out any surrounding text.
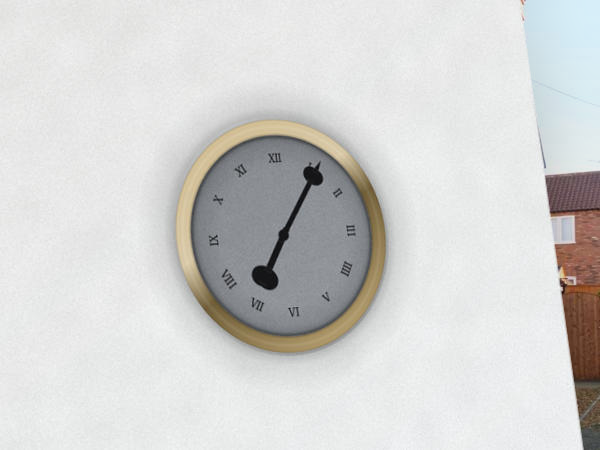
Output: h=7 m=6
